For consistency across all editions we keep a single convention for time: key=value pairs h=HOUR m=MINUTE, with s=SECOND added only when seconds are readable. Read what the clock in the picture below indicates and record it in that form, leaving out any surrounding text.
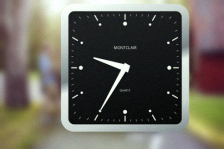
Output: h=9 m=35
